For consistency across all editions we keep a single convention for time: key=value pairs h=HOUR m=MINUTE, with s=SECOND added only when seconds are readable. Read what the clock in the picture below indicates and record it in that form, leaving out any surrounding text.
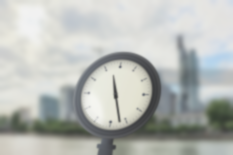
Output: h=11 m=27
